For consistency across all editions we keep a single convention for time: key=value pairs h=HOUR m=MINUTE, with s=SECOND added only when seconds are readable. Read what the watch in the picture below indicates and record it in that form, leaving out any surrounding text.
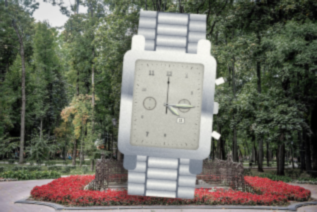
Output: h=4 m=15
